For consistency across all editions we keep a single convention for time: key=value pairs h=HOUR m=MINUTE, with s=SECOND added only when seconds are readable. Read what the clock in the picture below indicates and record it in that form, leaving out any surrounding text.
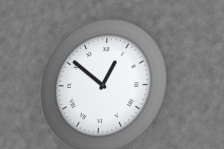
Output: h=12 m=51
